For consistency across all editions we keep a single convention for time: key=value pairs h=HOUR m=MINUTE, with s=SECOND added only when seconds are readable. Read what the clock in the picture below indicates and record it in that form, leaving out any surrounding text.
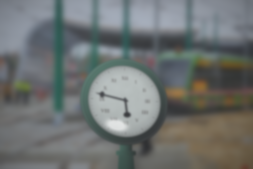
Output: h=5 m=47
